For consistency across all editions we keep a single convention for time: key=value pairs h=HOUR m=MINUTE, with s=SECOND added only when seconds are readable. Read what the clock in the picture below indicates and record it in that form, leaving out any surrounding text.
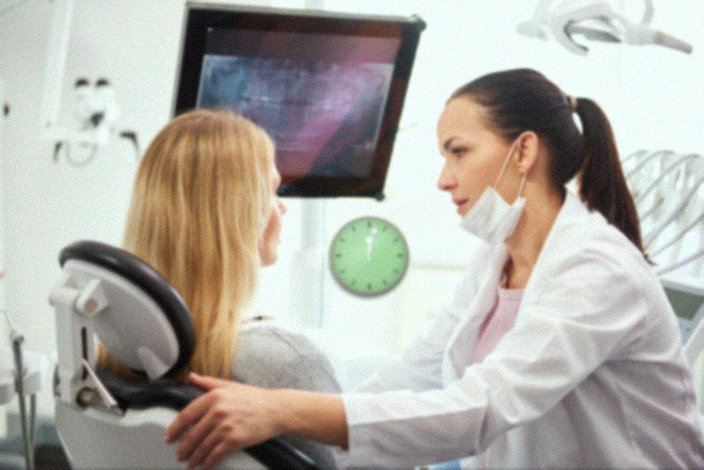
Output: h=12 m=2
